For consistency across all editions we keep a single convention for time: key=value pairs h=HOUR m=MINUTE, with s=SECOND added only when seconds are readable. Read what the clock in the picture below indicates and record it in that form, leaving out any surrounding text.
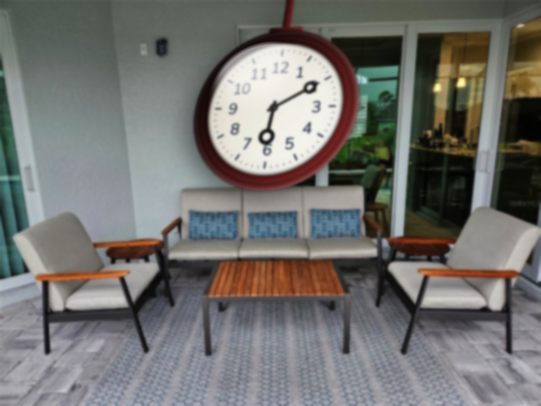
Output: h=6 m=10
